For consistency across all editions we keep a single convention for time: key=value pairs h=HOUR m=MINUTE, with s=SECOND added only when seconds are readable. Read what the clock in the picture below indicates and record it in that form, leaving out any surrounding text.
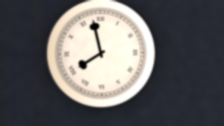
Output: h=7 m=58
